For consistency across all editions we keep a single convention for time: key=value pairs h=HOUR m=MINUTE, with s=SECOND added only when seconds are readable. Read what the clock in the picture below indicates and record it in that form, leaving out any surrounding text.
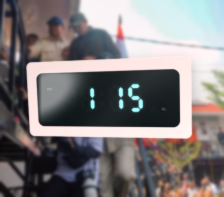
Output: h=1 m=15
